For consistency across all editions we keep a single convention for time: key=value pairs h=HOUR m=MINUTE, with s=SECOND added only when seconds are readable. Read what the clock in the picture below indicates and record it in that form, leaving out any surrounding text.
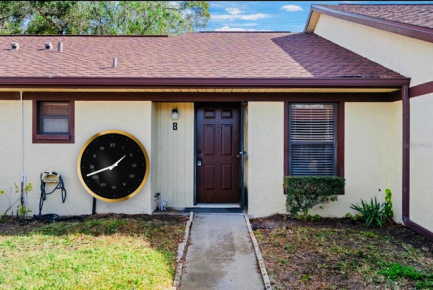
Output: h=1 m=42
